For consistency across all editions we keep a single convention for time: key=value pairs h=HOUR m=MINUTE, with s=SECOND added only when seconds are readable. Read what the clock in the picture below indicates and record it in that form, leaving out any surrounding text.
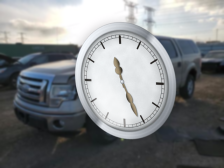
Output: h=11 m=26
